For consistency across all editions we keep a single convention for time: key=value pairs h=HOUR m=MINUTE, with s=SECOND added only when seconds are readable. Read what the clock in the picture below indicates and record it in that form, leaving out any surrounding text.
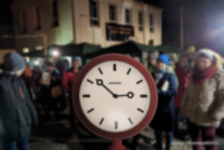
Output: h=2 m=52
